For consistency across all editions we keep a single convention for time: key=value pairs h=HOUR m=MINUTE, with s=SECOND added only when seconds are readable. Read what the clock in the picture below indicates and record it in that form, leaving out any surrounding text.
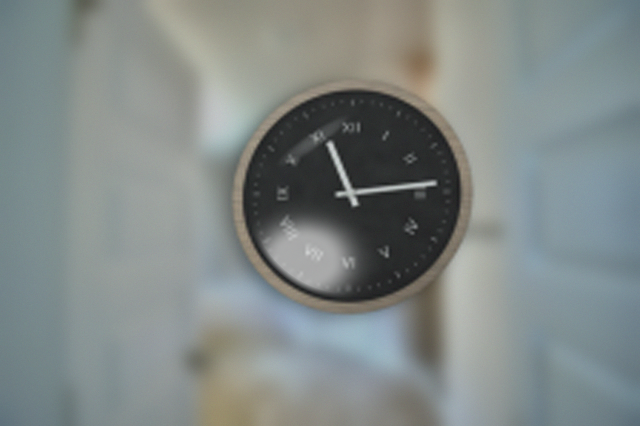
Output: h=11 m=14
